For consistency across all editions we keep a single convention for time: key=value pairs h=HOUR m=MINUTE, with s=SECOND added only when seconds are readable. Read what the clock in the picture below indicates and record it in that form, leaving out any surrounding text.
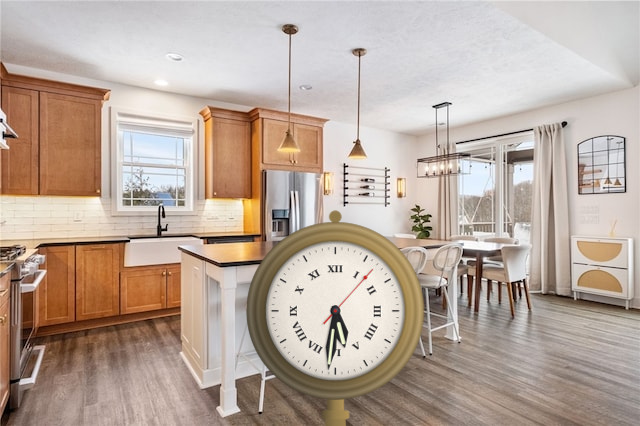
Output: h=5 m=31 s=7
